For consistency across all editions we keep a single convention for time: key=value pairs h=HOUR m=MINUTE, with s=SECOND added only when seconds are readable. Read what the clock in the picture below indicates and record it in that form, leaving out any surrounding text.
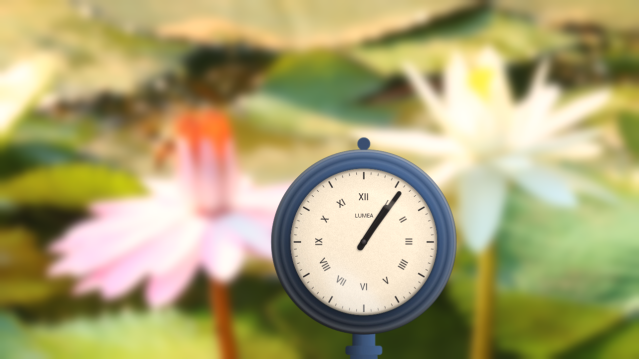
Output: h=1 m=6
